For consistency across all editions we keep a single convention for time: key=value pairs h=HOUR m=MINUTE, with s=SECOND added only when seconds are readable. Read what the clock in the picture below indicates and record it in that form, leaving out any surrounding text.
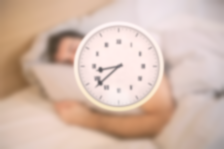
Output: h=8 m=38
